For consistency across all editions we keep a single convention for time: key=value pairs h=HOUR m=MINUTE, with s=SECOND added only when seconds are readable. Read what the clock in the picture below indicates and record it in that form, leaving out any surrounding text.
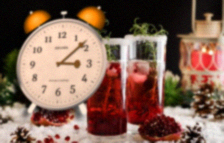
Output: h=3 m=8
